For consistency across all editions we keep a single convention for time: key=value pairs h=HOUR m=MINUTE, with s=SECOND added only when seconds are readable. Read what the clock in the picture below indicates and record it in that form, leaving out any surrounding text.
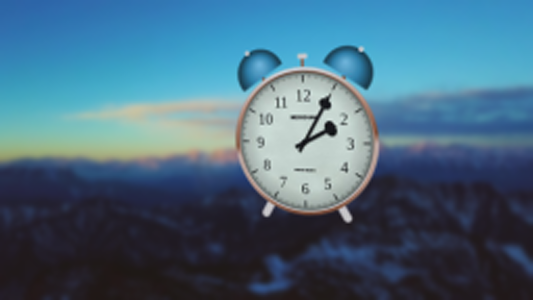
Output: h=2 m=5
